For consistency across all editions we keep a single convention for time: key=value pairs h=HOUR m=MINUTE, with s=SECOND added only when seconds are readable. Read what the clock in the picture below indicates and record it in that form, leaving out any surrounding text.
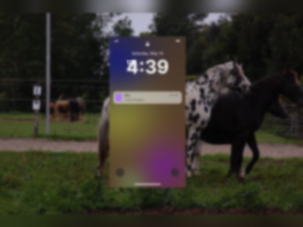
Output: h=4 m=39
